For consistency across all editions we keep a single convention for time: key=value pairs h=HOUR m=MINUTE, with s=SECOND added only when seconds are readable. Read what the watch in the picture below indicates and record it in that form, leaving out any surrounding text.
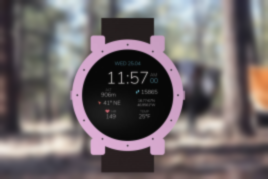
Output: h=11 m=57
